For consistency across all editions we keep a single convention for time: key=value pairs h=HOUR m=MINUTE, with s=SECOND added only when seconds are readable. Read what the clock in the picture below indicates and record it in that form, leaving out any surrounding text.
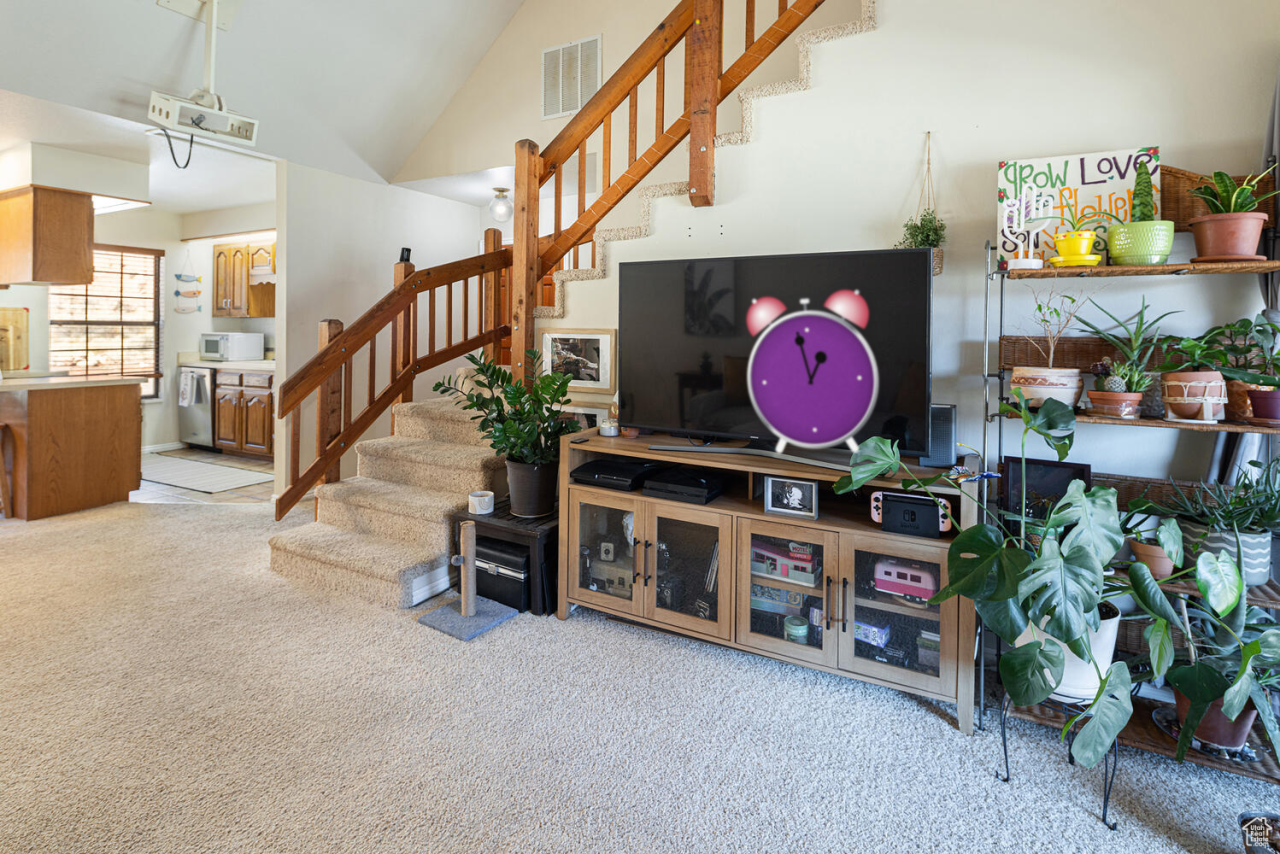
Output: h=12 m=58
